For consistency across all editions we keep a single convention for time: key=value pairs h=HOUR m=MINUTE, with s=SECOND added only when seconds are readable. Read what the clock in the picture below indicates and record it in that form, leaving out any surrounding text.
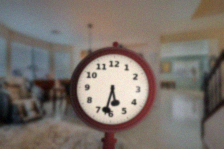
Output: h=5 m=32
